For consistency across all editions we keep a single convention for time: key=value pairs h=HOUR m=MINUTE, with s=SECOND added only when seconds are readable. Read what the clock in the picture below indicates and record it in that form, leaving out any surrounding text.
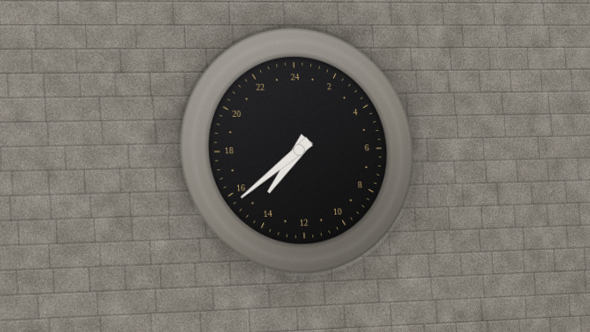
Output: h=14 m=39
